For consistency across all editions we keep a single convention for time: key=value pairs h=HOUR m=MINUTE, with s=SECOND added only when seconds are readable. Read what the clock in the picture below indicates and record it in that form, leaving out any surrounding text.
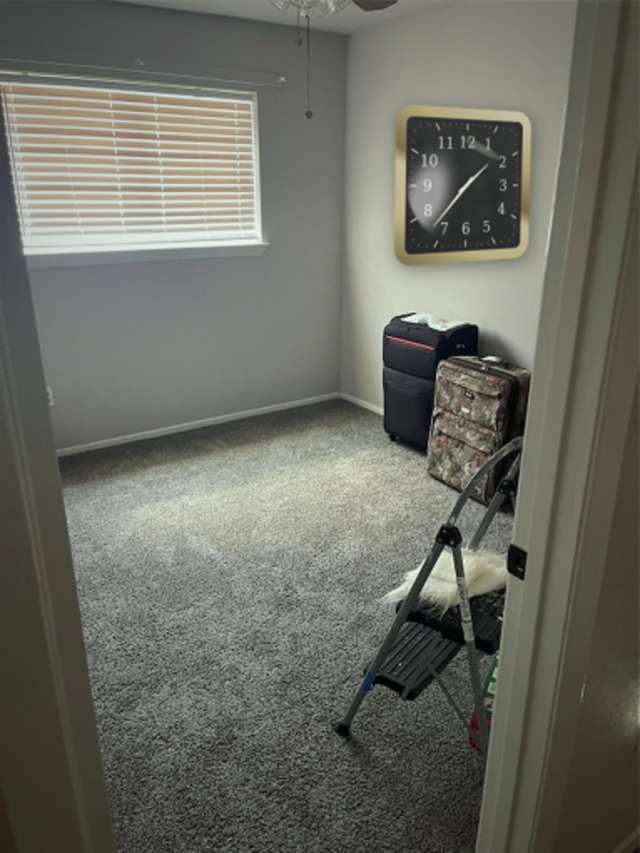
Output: h=1 m=37
